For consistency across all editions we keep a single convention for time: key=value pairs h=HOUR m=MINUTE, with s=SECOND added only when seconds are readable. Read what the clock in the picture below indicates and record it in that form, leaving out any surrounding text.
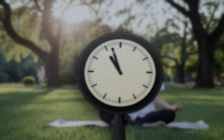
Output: h=10 m=57
